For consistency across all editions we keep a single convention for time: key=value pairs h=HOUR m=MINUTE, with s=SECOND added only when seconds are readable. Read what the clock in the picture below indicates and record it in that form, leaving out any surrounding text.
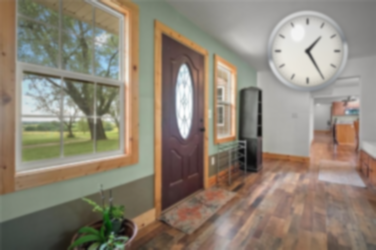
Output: h=1 m=25
